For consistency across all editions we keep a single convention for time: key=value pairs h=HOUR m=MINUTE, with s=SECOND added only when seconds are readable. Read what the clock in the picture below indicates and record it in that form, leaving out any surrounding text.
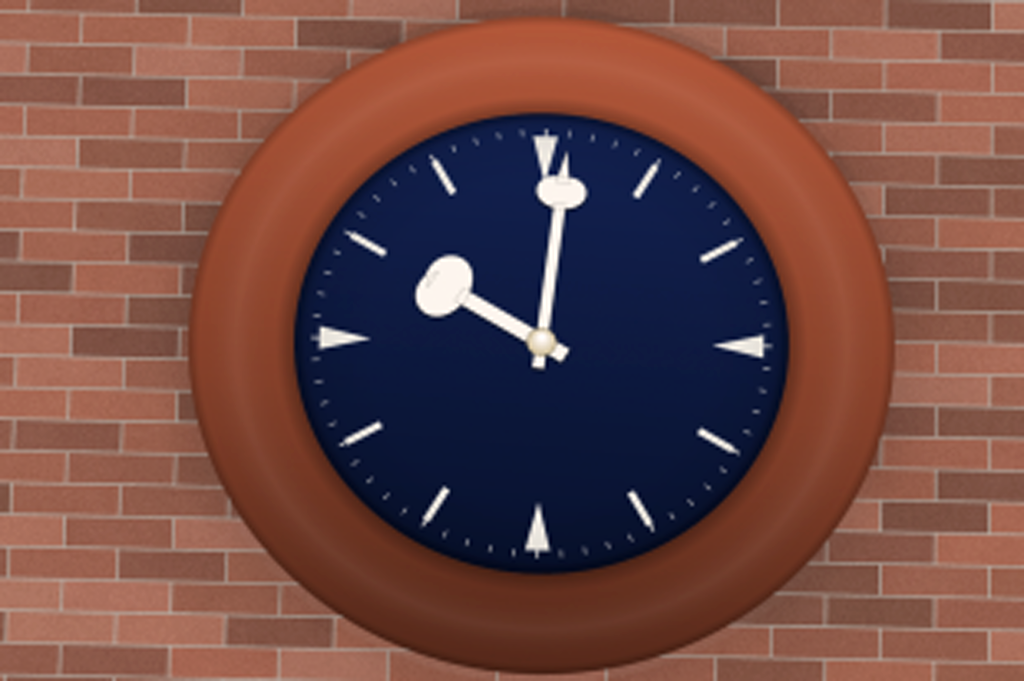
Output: h=10 m=1
